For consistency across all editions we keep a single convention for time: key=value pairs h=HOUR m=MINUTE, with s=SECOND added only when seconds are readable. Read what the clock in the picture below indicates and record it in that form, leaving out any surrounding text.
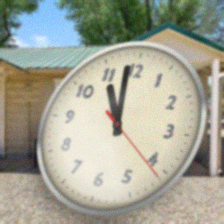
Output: h=10 m=58 s=21
